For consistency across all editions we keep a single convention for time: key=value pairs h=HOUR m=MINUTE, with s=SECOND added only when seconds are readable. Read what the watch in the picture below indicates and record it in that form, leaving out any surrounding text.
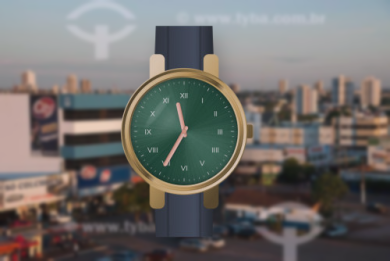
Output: h=11 m=35
